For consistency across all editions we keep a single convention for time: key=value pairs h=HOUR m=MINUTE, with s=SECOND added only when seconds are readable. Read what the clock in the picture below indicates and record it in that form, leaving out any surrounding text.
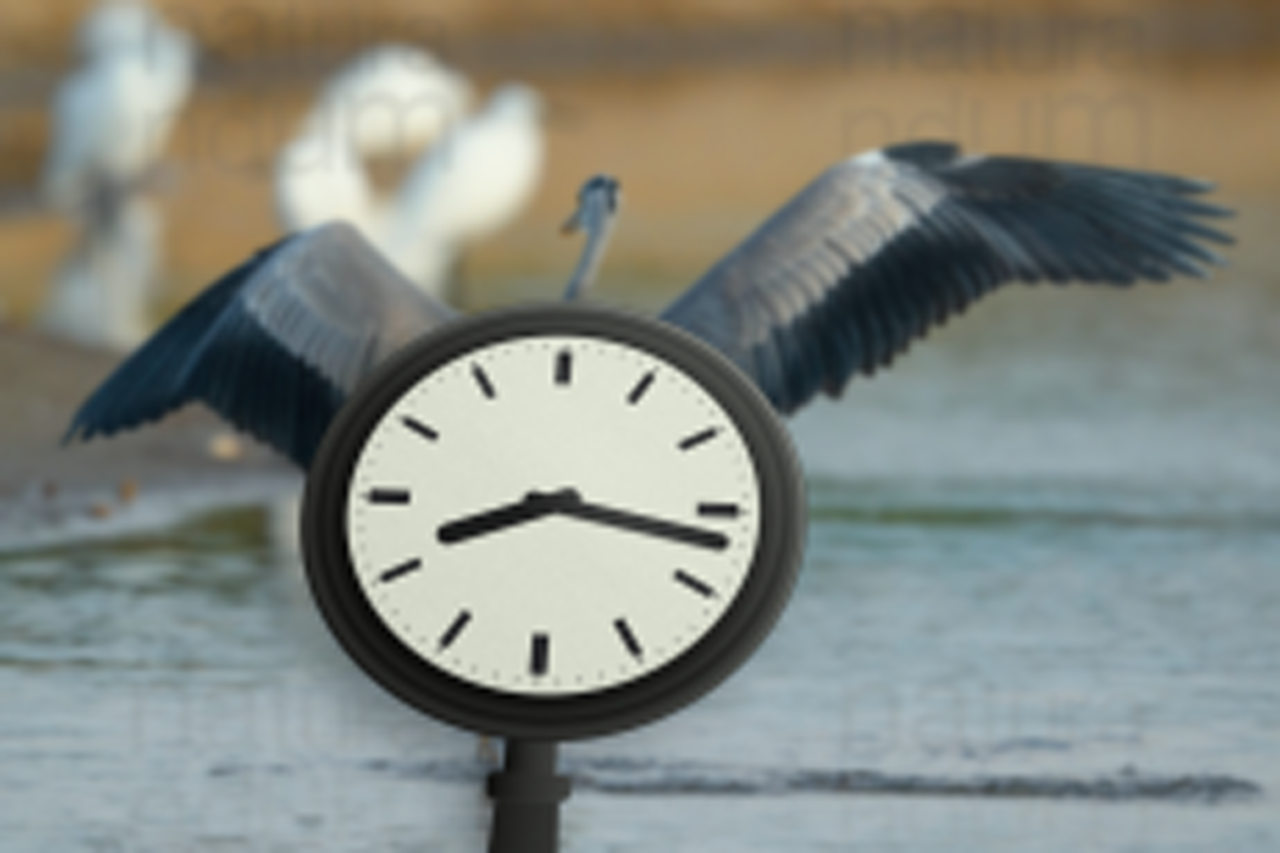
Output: h=8 m=17
